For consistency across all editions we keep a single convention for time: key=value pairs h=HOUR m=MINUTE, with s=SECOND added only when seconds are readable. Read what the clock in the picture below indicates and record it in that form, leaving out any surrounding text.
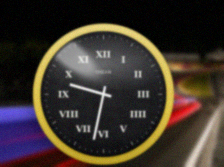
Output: h=9 m=32
